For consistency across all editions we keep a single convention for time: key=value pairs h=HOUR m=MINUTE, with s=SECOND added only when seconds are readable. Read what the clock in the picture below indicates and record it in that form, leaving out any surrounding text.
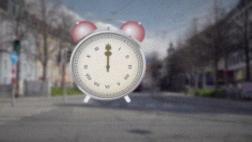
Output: h=12 m=0
